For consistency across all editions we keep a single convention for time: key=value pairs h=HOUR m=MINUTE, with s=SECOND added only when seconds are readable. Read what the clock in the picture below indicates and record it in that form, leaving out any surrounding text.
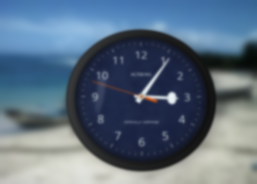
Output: h=3 m=5 s=48
